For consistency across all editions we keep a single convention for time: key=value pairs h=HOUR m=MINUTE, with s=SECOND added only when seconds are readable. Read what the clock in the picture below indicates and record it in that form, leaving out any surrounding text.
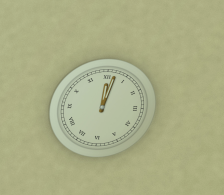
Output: h=12 m=2
